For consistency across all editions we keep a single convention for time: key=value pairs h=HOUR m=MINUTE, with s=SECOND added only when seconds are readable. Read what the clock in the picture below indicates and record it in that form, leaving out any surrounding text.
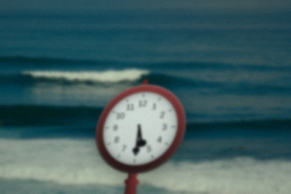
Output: h=5 m=30
